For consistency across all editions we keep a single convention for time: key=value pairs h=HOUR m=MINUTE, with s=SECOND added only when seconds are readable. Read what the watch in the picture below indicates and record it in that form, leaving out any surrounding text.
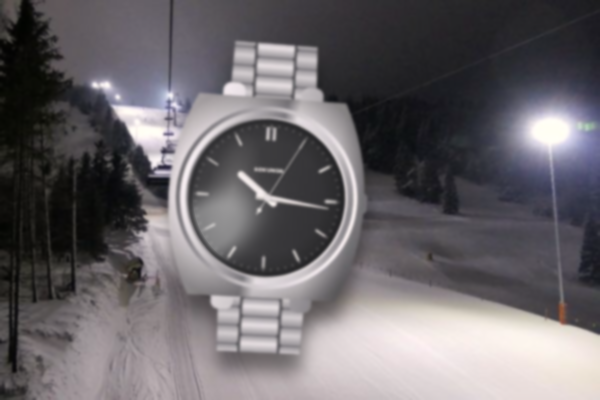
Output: h=10 m=16 s=5
